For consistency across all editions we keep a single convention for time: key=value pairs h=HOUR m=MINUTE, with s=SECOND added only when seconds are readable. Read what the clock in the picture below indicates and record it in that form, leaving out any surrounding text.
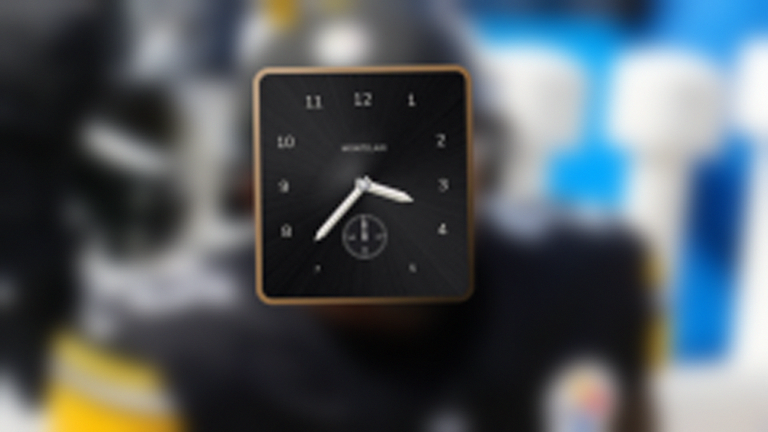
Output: h=3 m=37
